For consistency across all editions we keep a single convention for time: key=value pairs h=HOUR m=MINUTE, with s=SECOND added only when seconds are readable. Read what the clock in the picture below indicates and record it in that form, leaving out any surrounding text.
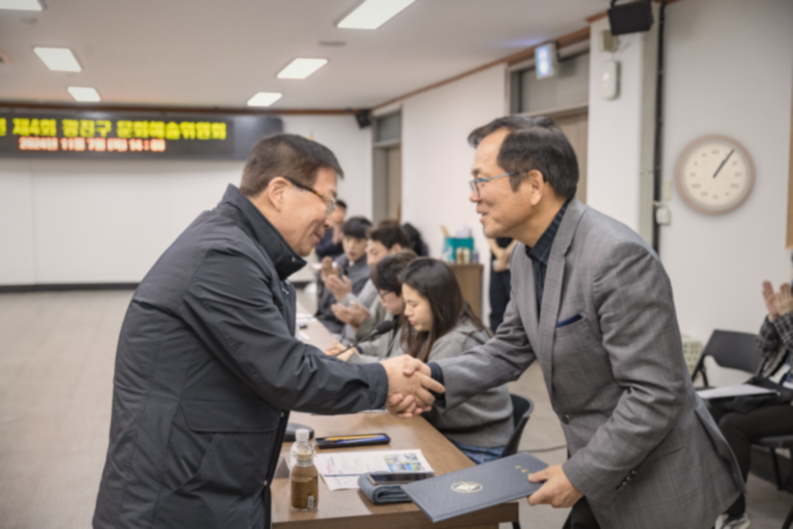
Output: h=1 m=6
